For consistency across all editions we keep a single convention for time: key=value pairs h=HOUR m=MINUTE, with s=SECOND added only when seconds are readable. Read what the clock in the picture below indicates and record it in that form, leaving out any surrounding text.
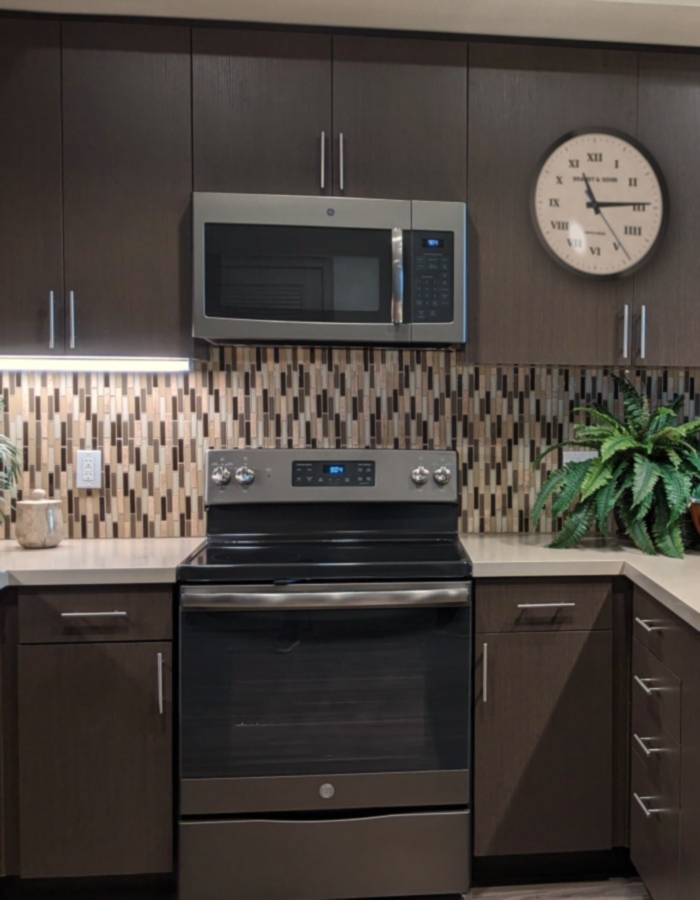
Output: h=11 m=14 s=24
